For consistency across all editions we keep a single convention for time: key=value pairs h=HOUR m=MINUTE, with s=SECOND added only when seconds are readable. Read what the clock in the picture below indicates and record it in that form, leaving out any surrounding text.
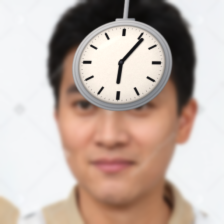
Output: h=6 m=6
